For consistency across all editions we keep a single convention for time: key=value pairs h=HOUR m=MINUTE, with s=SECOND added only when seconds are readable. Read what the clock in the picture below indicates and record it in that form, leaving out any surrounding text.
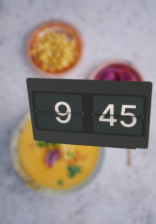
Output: h=9 m=45
